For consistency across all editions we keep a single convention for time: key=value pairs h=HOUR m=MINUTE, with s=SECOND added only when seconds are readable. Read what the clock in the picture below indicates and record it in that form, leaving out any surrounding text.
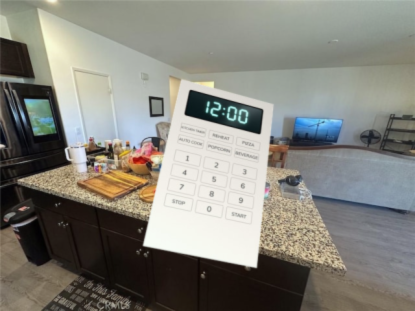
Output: h=12 m=0
